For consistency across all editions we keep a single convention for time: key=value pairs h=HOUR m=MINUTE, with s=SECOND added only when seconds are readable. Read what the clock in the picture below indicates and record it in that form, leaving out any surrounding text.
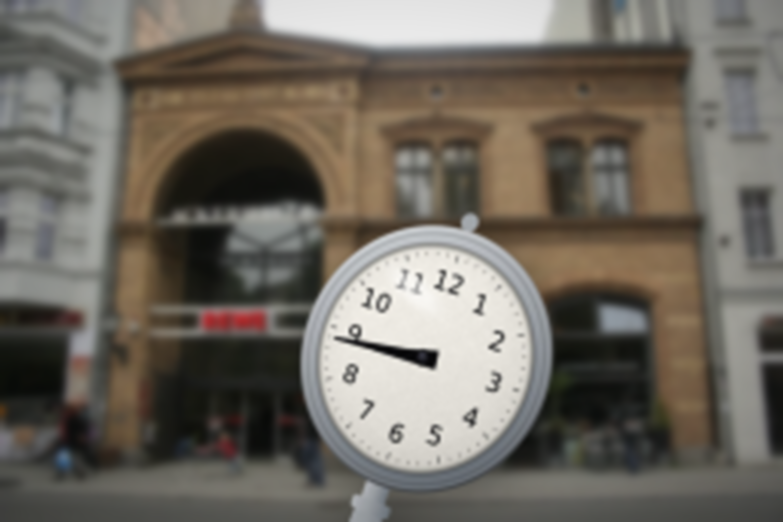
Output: h=8 m=44
